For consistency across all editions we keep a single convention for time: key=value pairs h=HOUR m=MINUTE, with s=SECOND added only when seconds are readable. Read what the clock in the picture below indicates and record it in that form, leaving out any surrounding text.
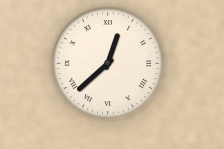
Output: h=12 m=38
